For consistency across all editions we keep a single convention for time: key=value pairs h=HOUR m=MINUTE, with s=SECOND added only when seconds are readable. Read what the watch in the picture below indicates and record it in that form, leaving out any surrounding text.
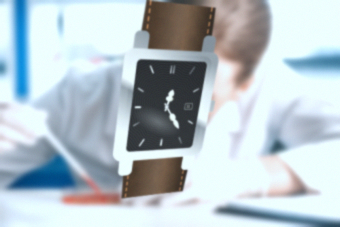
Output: h=12 m=24
